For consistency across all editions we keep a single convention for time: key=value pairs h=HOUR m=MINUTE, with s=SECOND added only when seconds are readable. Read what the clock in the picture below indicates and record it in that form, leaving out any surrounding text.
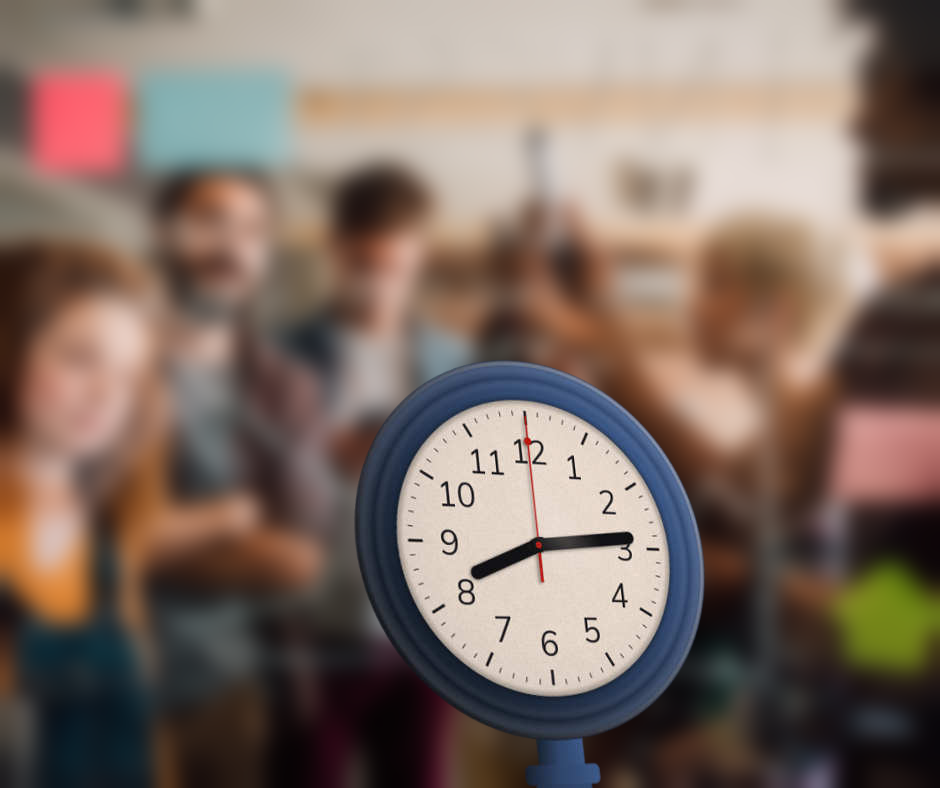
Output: h=8 m=14 s=0
